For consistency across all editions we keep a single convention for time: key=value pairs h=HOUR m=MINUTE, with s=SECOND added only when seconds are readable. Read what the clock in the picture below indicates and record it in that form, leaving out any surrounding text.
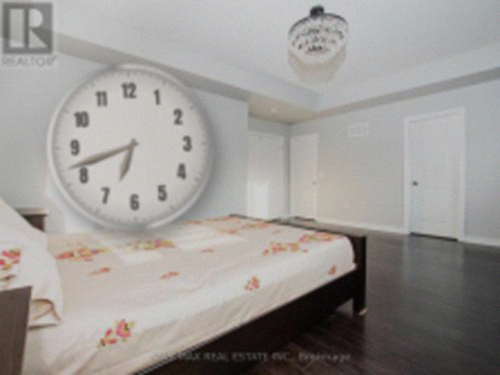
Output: h=6 m=42
